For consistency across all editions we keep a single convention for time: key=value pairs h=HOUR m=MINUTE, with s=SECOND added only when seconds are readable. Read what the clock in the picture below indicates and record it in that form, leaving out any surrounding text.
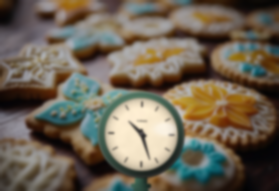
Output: h=10 m=27
